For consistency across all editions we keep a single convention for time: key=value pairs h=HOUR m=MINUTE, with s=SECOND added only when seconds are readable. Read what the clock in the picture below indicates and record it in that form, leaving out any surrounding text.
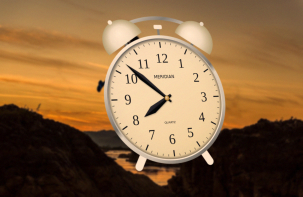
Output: h=7 m=52
